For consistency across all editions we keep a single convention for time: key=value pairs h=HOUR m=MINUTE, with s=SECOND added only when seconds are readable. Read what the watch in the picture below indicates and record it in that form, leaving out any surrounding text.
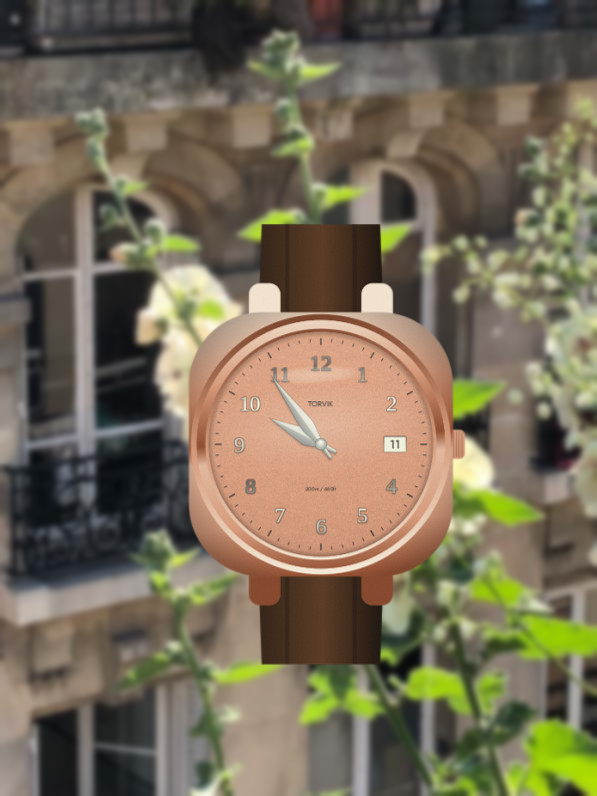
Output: h=9 m=54
